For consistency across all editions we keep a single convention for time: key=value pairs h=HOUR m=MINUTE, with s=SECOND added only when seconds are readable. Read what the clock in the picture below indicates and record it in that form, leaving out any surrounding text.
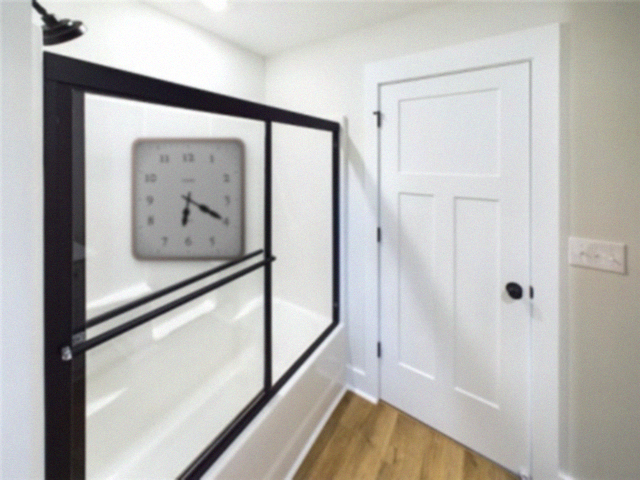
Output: h=6 m=20
